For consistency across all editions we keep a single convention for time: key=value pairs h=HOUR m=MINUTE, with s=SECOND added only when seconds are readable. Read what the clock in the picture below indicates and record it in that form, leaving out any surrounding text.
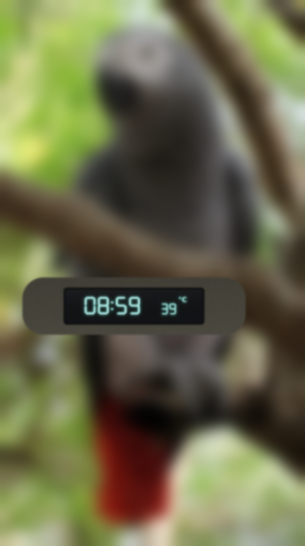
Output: h=8 m=59
